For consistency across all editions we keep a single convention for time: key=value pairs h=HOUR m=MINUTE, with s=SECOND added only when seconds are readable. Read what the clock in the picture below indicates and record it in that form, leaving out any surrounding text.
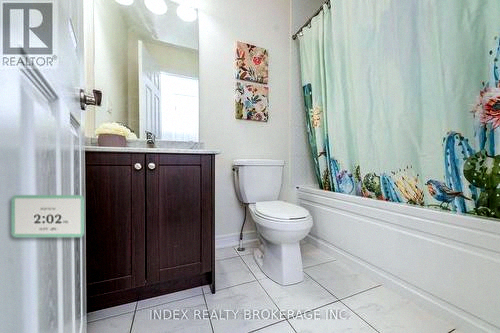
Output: h=2 m=2
